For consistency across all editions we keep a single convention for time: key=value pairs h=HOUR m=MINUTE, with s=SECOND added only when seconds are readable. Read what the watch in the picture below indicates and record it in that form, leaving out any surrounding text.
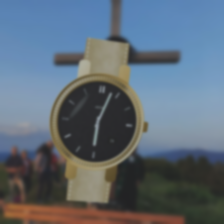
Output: h=6 m=3
